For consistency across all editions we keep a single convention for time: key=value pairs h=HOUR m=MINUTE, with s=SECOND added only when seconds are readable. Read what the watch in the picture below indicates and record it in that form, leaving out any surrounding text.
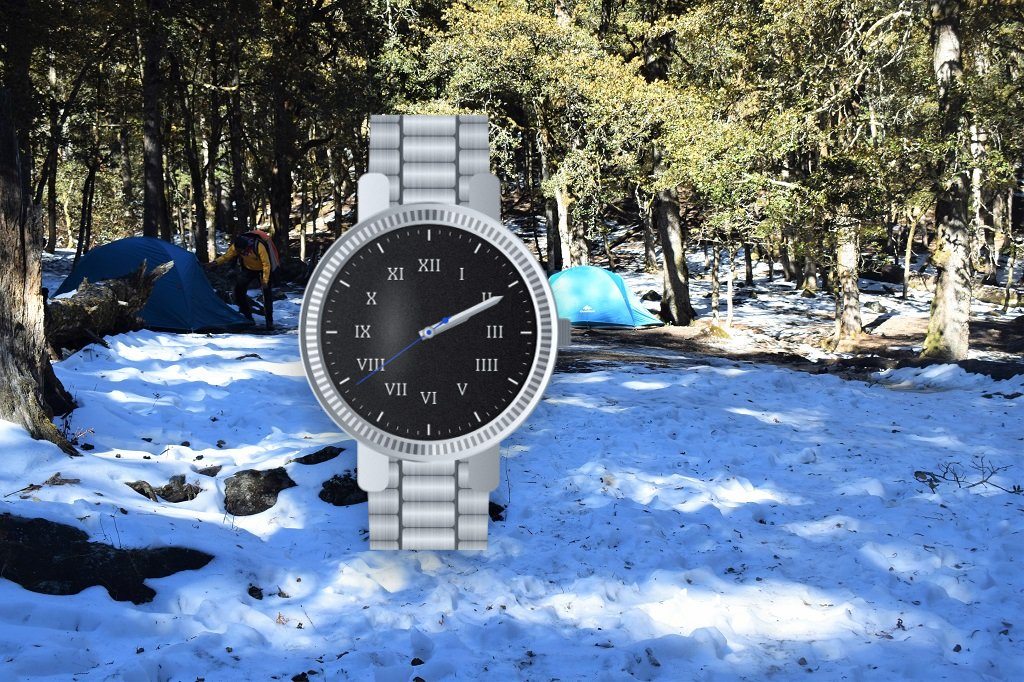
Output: h=2 m=10 s=39
